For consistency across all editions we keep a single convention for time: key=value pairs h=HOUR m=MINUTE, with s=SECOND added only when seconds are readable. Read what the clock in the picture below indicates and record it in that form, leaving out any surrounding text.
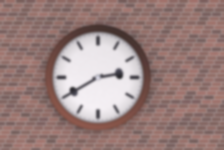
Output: h=2 m=40
